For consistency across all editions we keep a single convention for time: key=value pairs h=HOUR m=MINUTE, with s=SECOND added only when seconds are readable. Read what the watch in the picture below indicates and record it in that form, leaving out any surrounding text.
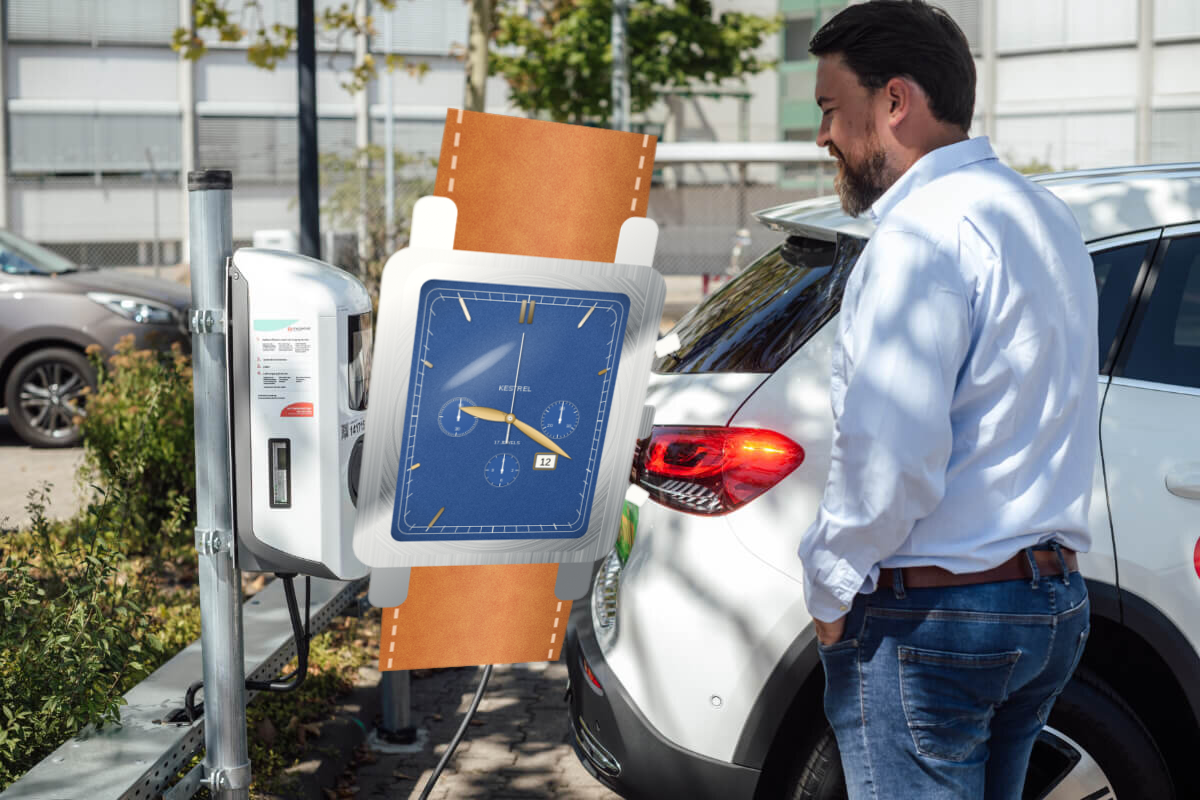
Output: h=9 m=20
